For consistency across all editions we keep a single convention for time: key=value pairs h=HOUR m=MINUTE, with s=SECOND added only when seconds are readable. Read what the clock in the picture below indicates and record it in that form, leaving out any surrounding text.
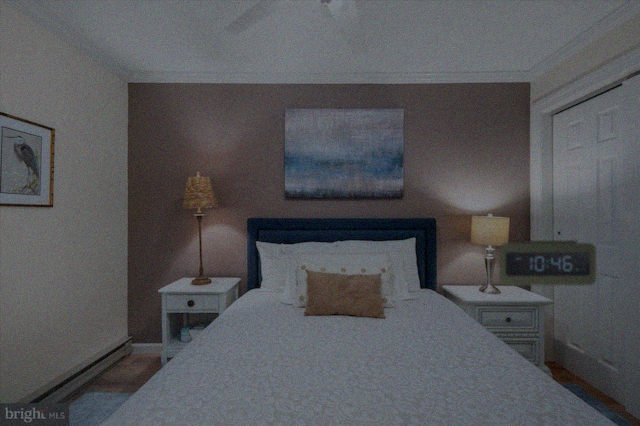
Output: h=10 m=46
